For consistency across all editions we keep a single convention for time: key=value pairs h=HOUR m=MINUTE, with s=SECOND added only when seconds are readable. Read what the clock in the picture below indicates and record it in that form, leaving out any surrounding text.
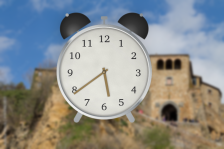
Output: h=5 m=39
